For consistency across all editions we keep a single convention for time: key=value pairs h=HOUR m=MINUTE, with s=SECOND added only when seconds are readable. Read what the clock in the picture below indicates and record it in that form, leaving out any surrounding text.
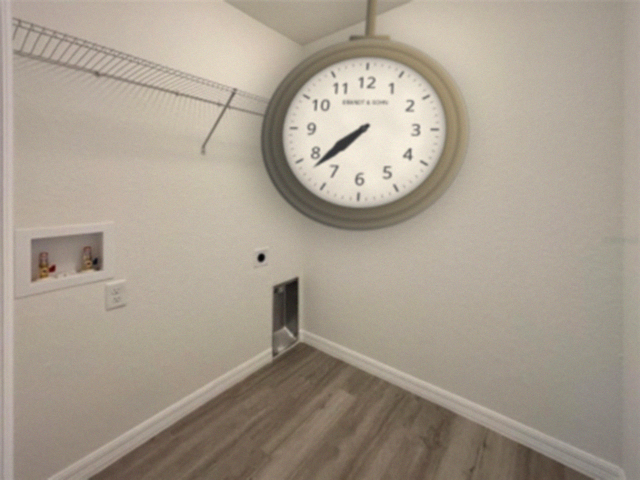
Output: h=7 m=38
